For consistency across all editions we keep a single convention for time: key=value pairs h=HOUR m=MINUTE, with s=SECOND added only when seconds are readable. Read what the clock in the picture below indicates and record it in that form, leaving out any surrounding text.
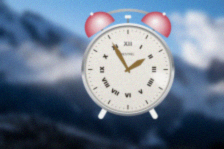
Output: h=1 m=55
